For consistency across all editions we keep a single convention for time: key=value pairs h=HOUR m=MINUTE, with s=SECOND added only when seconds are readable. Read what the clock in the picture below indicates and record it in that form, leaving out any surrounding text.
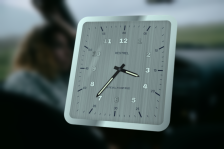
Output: h=3 m=36
